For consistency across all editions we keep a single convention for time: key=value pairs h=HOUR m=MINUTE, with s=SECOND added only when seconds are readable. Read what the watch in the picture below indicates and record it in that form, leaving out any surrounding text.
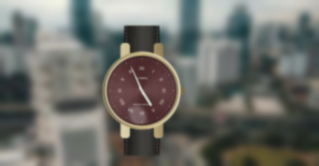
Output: h=4 m=56
